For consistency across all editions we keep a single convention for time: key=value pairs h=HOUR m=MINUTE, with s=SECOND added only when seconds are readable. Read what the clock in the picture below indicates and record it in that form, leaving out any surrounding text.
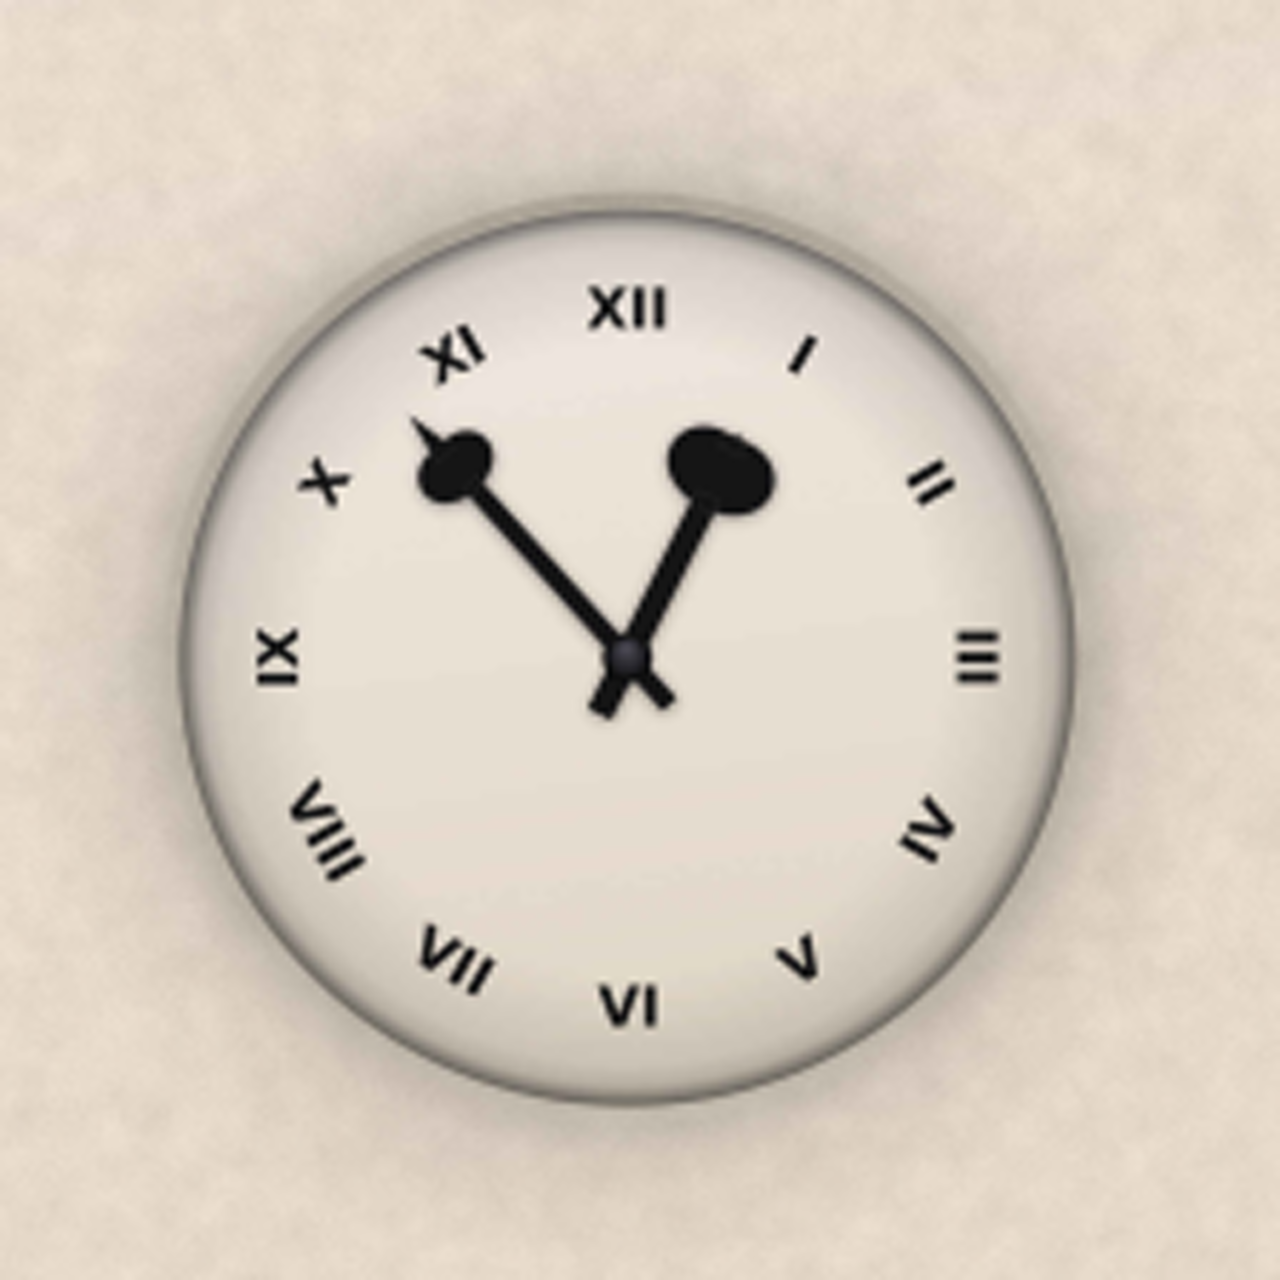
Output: h=12 m=53
